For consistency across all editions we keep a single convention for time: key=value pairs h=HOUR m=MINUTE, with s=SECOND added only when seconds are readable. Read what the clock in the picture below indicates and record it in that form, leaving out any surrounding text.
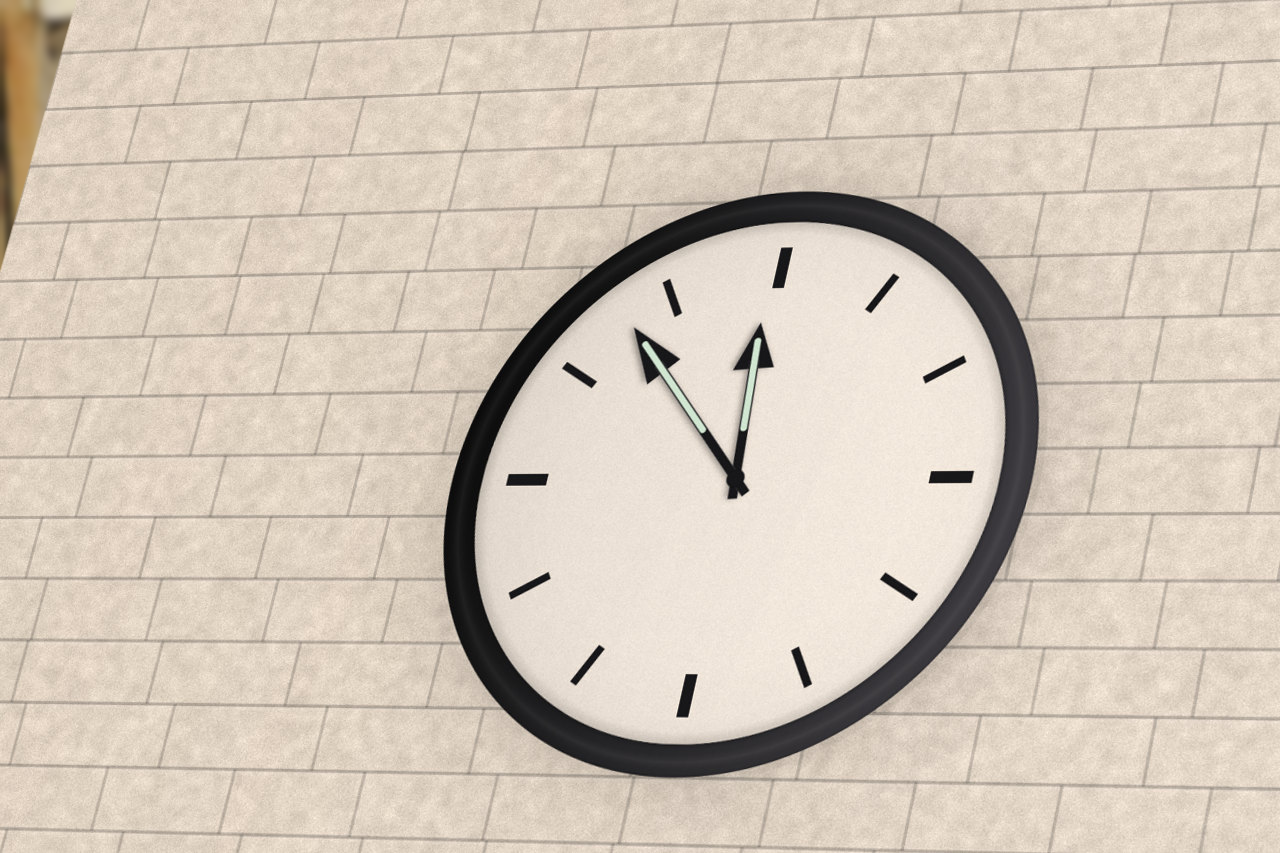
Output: h=11 m=53
